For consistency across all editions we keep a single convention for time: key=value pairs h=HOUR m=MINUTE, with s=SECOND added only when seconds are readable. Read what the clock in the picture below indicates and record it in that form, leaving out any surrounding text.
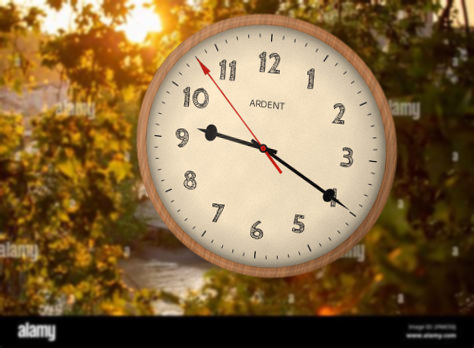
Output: h=9 m=19 s=53
